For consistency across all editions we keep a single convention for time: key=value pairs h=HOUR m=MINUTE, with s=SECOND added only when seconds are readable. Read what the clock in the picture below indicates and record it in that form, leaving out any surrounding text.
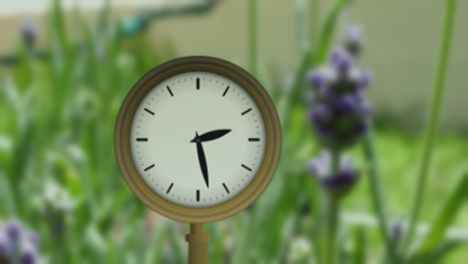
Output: h=2 m=28
